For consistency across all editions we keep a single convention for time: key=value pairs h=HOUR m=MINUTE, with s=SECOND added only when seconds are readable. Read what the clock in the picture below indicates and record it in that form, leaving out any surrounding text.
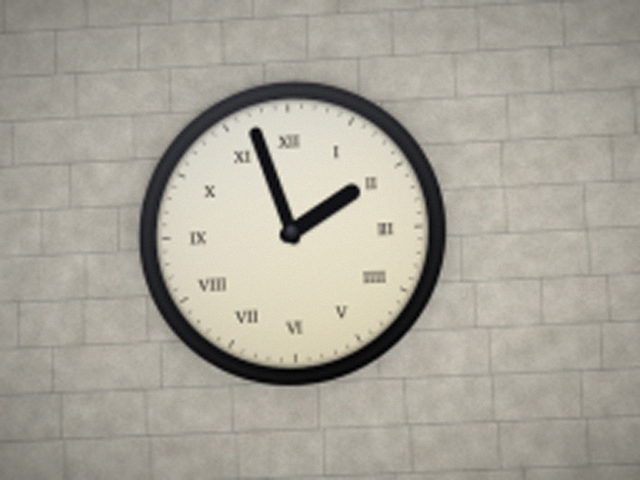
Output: h=1 m=57
